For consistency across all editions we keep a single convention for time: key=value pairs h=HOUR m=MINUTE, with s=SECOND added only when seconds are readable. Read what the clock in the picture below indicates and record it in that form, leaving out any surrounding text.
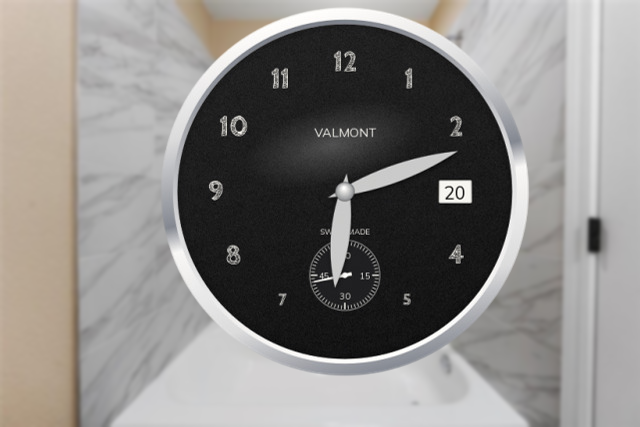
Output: h=6 m=11 s=43
